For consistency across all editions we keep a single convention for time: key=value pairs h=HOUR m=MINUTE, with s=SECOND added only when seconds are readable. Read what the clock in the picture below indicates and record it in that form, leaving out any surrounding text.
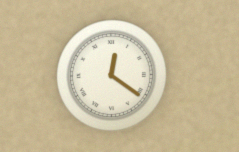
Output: h=12 m=21
